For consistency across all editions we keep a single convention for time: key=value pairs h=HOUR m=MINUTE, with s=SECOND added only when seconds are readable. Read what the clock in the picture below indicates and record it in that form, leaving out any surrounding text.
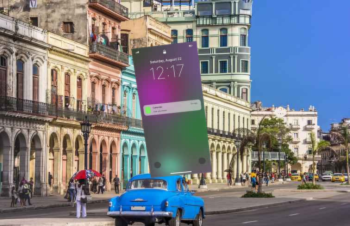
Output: h=12 m=17
